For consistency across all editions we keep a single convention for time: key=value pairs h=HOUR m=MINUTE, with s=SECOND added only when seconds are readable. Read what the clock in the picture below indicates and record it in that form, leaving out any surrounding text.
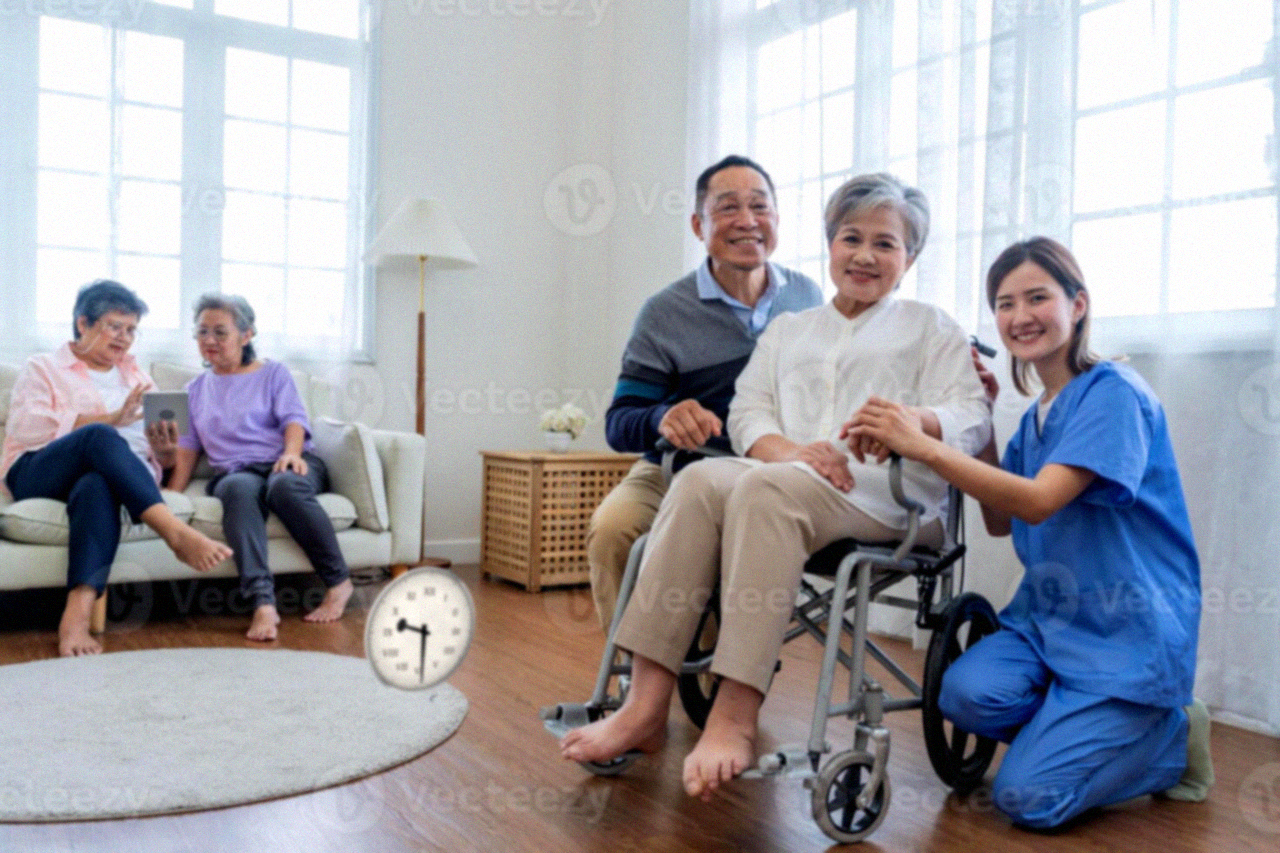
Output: h=9 m=29
